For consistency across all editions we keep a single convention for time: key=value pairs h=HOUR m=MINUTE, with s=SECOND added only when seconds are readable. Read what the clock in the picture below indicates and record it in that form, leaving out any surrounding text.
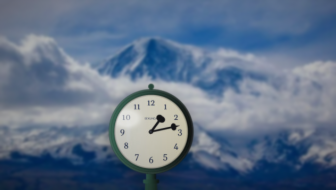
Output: h=1 m=13
